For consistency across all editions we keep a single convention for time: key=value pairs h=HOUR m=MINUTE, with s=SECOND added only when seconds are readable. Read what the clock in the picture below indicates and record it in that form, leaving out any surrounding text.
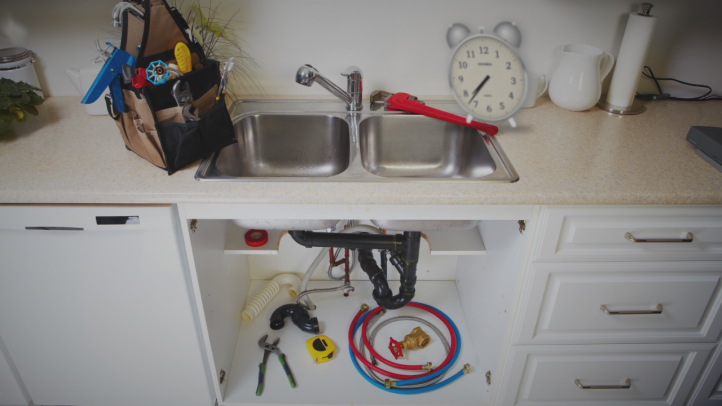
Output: h=7 m=37
